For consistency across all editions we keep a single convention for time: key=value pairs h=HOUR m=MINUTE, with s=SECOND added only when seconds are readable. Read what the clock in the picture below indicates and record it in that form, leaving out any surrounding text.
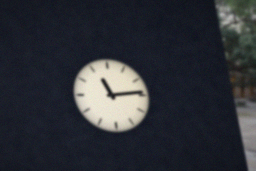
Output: h=11 m=14
